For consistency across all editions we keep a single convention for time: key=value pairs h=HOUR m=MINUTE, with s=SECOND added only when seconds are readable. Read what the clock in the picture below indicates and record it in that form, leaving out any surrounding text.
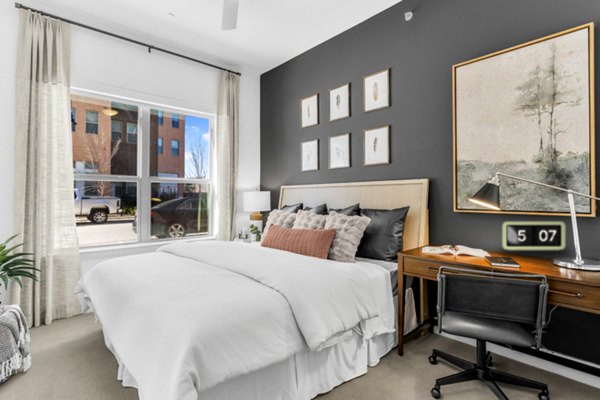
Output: h=5 m=7
